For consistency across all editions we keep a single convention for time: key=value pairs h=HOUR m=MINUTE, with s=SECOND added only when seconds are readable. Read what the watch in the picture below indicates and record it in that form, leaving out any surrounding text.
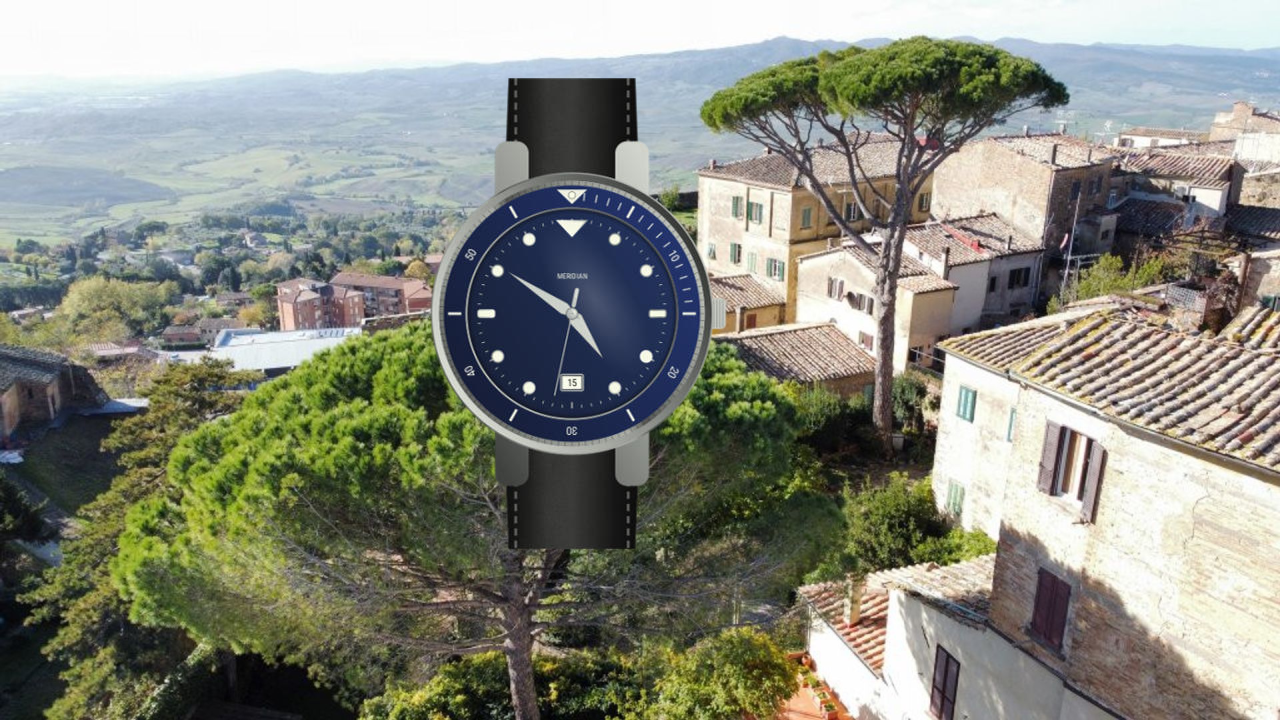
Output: h=4 m=50 s=32
